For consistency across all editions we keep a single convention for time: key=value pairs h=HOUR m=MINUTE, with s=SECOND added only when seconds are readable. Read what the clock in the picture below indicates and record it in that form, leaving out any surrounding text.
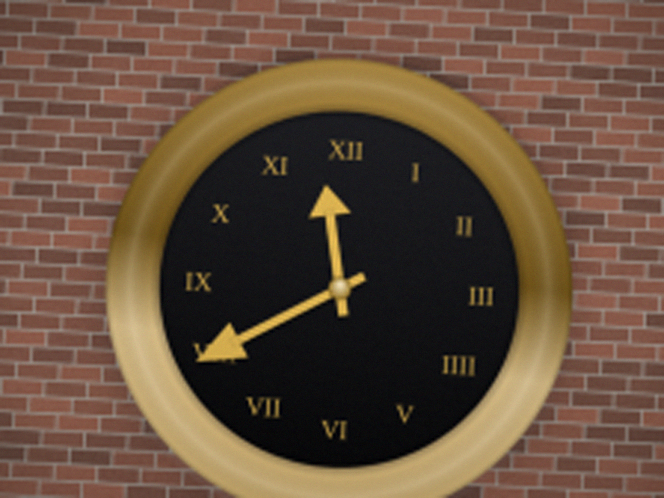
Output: h=11 m=40
